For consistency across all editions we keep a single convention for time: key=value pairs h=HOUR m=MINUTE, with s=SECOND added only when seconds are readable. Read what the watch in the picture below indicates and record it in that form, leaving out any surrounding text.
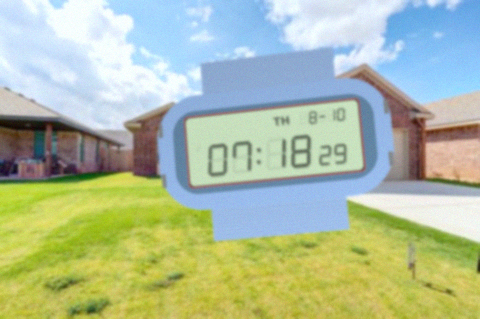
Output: h=7 m=18 s=29
